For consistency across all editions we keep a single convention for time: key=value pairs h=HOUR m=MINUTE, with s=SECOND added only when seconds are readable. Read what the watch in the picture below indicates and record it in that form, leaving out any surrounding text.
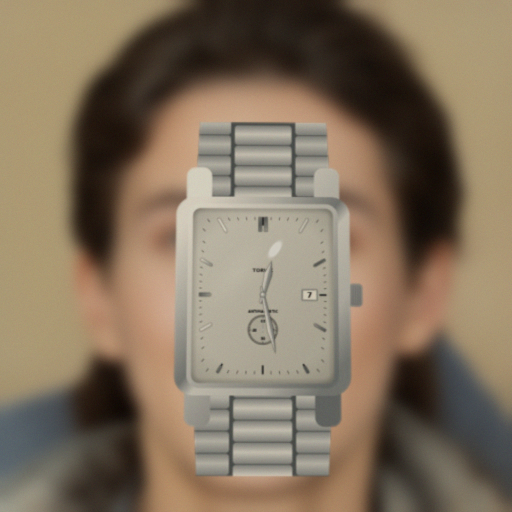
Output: h=12 m=28
